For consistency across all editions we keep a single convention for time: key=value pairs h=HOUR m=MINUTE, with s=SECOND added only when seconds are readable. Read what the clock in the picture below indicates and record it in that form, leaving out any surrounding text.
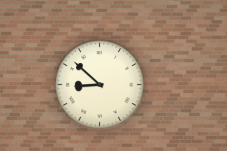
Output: h=8 m=52
